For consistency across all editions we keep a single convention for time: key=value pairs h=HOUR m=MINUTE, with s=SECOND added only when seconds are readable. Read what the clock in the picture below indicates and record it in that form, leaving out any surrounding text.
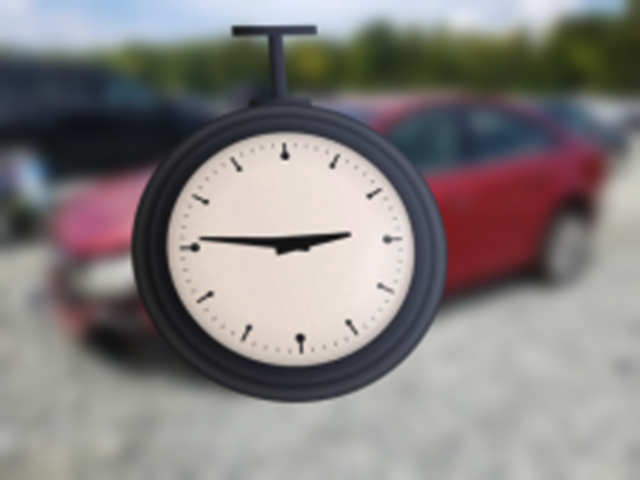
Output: h=2 m=46
